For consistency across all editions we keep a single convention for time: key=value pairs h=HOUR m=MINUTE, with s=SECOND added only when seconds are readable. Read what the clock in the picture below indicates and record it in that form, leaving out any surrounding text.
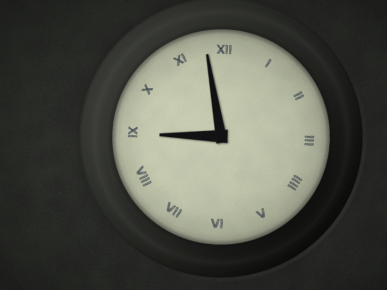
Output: h=8 m=58
